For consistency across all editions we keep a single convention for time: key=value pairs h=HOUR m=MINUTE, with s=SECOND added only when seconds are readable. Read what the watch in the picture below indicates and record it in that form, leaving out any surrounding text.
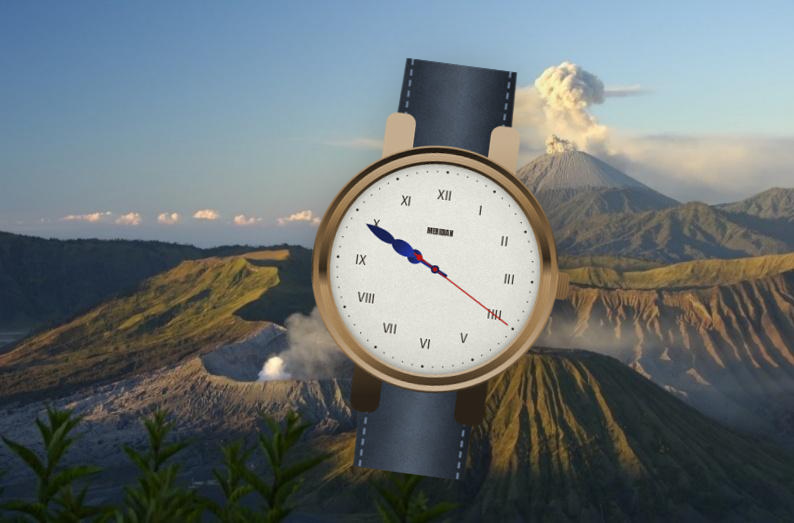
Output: h=9 m=49 s=20
